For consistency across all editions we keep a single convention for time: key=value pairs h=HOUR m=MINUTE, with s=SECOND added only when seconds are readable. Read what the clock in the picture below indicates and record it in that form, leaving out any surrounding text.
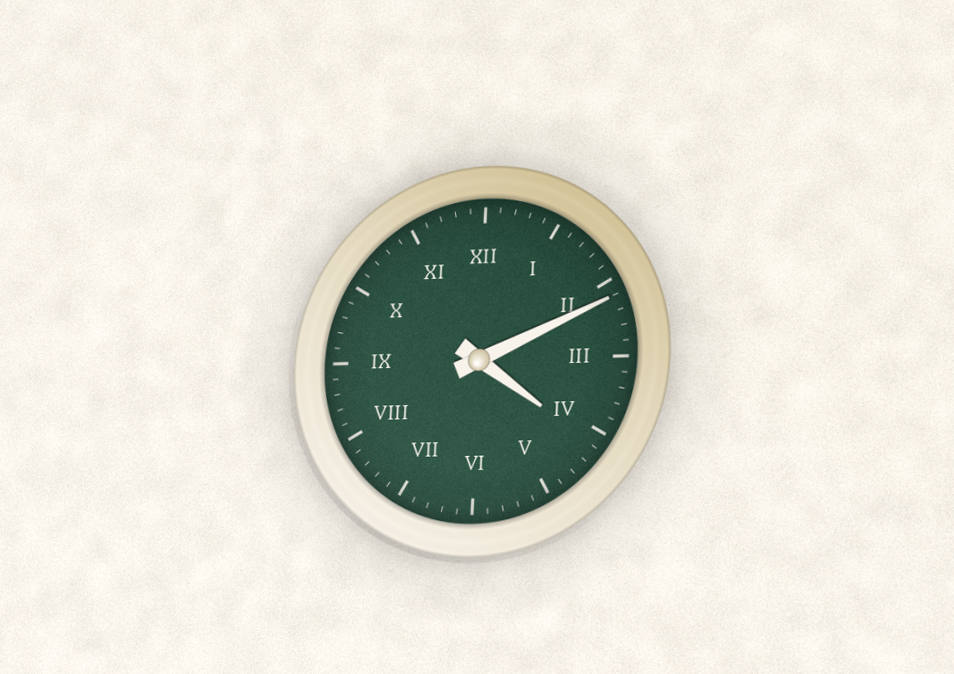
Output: h=4 m=11
